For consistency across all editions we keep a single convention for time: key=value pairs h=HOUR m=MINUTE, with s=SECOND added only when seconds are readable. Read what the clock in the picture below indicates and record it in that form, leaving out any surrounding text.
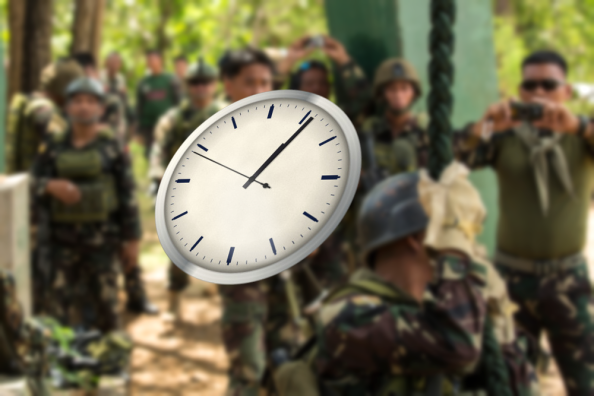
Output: h=1 m=5 s=49
